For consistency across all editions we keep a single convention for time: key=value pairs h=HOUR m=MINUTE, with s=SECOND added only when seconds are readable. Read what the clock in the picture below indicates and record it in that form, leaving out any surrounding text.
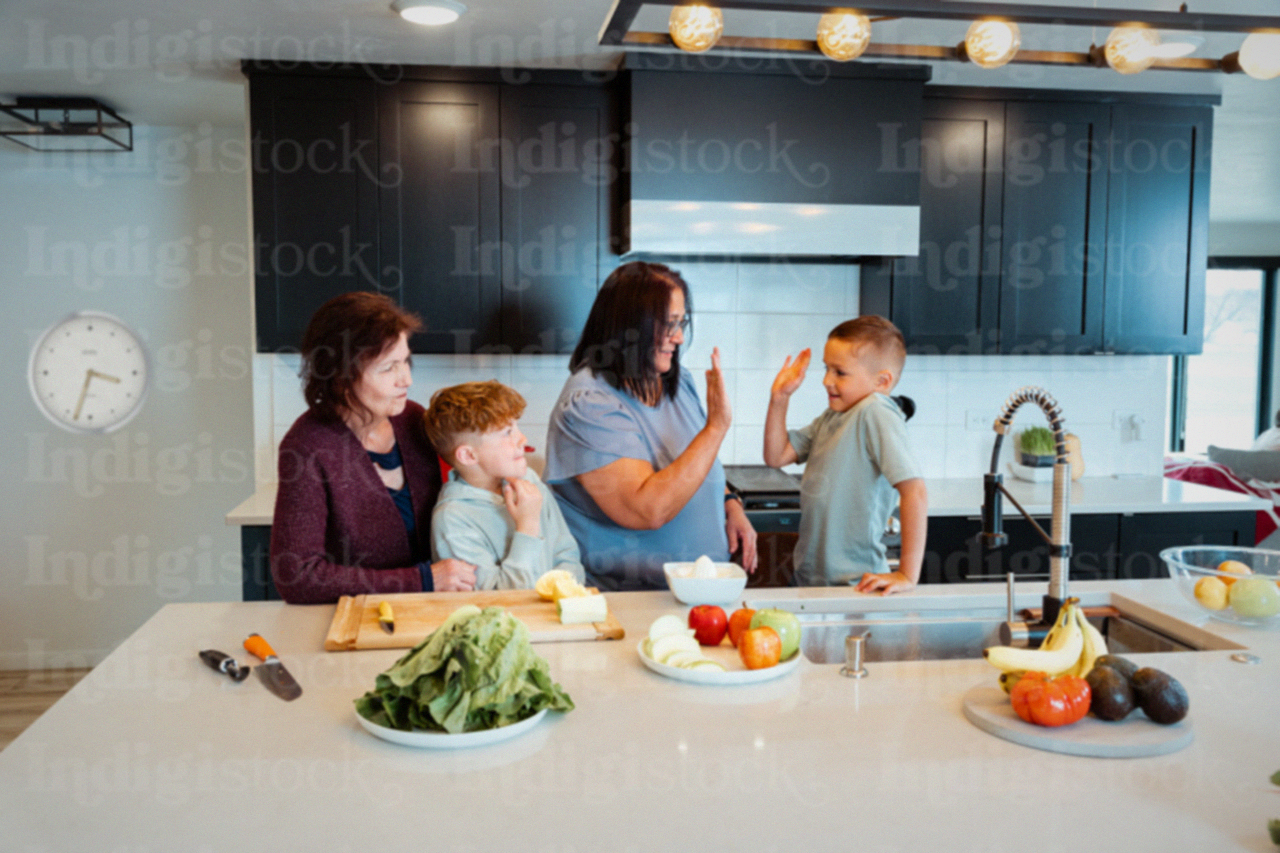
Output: h=3 m=33
